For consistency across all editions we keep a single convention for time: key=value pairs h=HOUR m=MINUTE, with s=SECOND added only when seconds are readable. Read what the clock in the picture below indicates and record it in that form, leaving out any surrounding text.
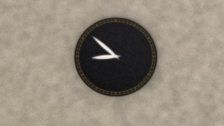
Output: h=8 m=52
